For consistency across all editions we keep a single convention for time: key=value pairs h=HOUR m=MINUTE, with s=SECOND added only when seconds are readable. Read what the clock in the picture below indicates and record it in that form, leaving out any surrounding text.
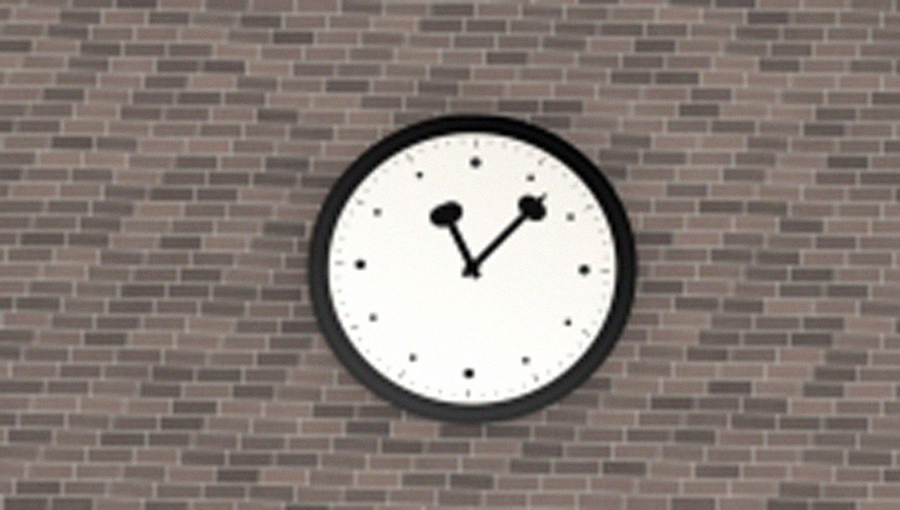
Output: h=11 m=7
